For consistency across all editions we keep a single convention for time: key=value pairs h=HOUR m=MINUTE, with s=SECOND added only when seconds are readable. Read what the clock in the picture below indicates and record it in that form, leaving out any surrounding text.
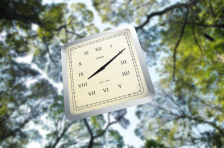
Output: h=8 m=10
